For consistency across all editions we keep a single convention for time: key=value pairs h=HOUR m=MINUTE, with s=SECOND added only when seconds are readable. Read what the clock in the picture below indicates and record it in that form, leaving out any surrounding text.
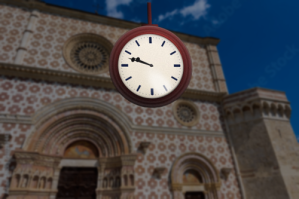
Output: h=9 m=48
